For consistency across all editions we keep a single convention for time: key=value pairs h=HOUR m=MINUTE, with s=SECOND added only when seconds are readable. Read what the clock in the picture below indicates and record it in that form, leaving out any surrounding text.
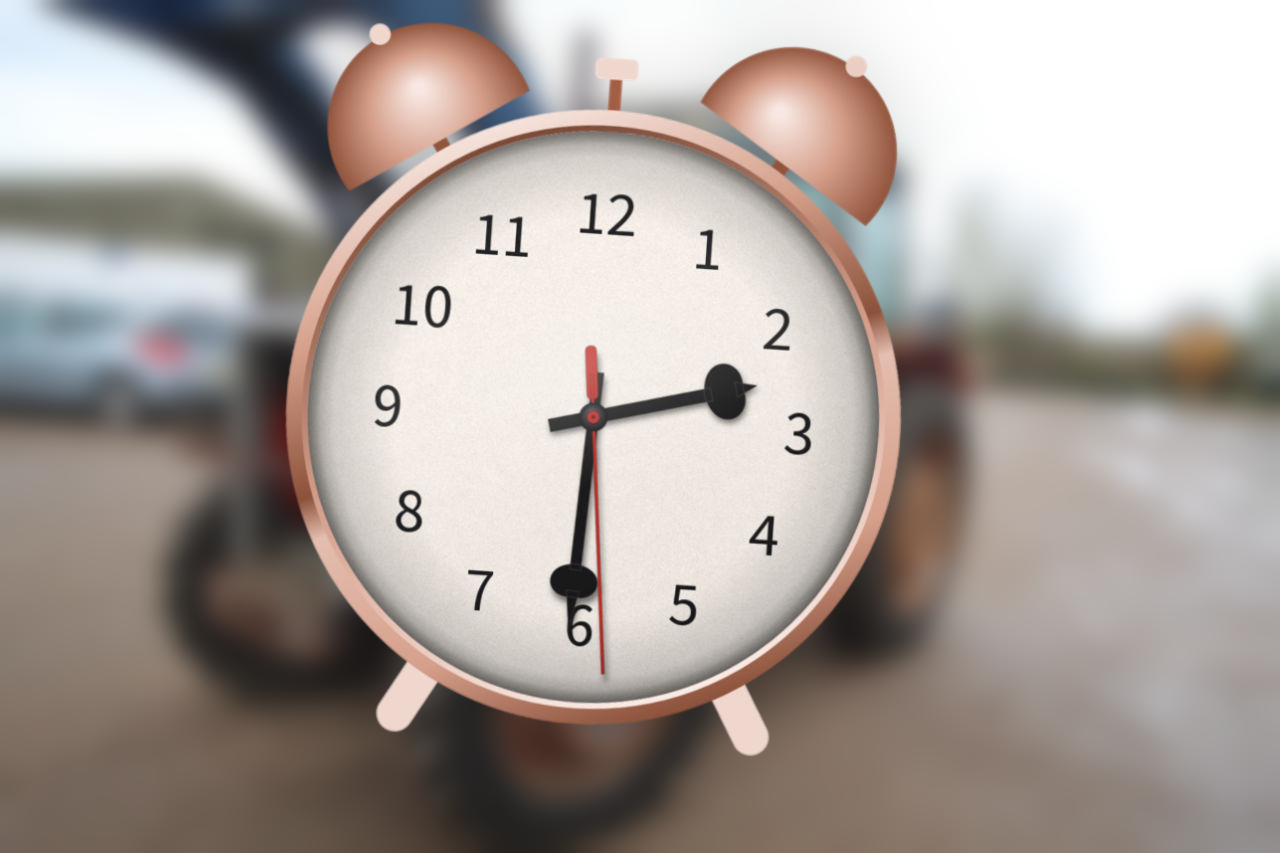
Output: h=2 m=30 s=29
